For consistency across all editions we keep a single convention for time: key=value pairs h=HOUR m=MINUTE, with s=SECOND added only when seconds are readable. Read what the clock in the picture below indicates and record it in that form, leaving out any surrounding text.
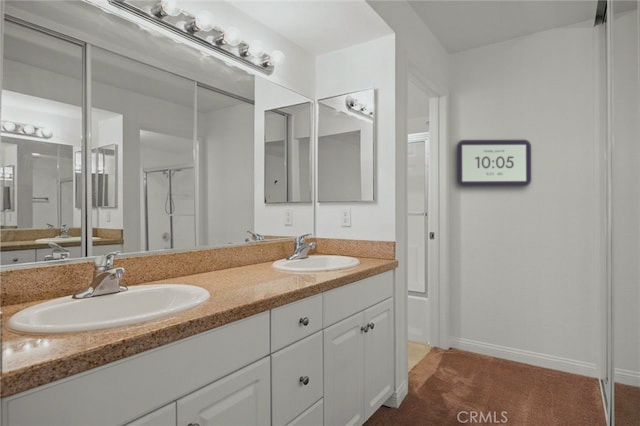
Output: h=10 m=5
